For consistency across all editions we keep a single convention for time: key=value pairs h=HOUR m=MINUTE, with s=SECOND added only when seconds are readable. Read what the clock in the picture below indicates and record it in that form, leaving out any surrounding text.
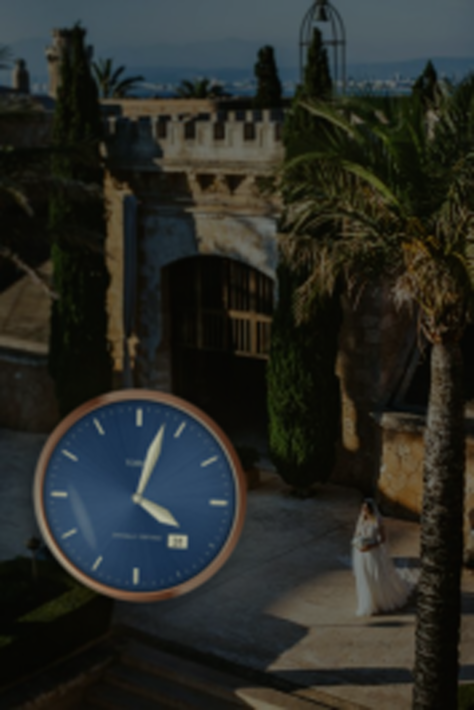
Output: h=4 m=3
